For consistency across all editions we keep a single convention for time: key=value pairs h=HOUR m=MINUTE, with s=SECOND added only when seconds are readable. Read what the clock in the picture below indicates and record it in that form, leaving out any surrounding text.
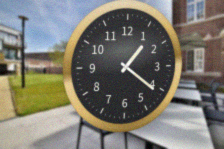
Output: h=1 m=21
